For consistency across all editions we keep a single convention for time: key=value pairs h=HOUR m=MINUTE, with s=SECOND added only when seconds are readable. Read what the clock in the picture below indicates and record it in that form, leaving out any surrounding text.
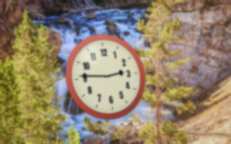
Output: h=2 m=46
